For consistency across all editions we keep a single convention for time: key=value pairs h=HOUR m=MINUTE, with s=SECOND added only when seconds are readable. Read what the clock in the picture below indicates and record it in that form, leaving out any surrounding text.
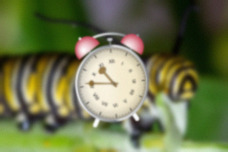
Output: h=10 m=46
